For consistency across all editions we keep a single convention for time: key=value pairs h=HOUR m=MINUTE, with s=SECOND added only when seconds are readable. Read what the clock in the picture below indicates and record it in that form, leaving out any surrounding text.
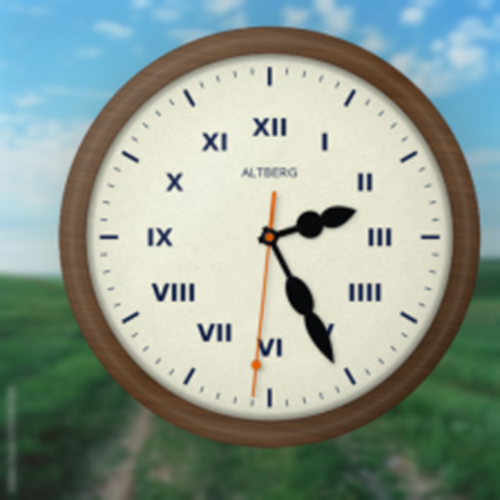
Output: h=2 m=25 s=31
